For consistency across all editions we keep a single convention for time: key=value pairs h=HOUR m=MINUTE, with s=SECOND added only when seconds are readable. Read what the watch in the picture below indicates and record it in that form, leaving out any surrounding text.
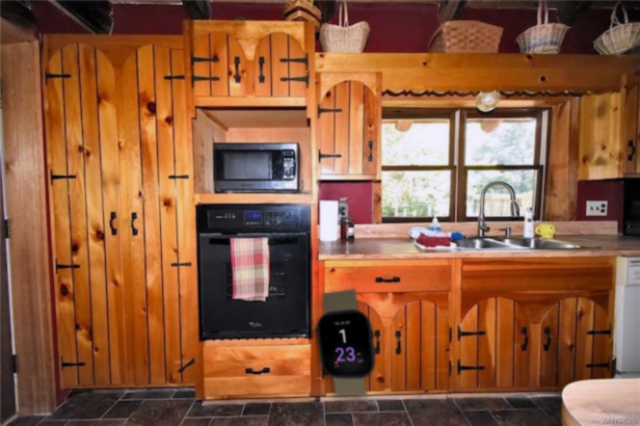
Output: h=1 m=23
